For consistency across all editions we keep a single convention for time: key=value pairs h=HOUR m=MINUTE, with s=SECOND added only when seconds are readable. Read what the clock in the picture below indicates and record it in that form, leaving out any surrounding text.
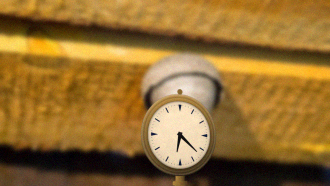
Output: h=6 m=22
